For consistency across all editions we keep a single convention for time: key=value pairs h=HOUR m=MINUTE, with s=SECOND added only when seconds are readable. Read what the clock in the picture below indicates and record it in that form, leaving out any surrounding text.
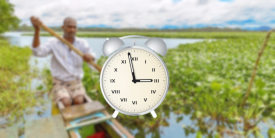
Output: h=2 m=58
